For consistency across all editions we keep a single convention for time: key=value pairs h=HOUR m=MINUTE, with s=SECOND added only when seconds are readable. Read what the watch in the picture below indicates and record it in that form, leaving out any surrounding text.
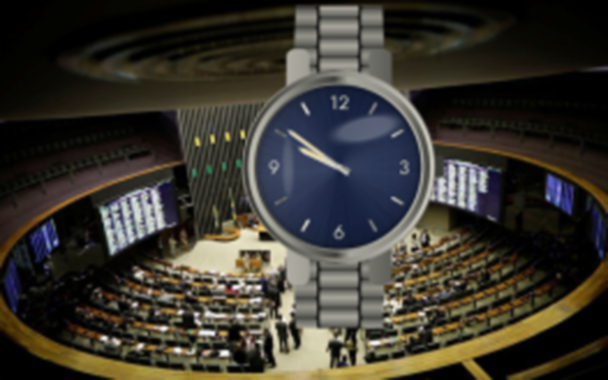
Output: h=9 m=51
